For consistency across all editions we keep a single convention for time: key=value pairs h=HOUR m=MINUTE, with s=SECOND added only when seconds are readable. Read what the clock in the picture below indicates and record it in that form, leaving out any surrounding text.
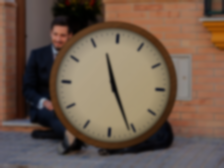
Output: h=11 m=26
